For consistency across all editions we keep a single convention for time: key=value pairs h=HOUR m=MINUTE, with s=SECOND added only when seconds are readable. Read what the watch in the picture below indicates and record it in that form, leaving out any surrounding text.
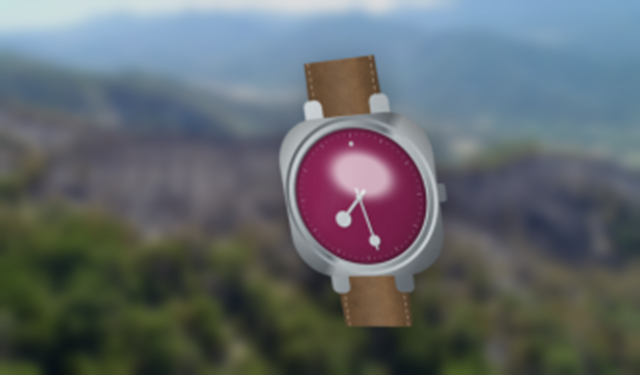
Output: h=7 m=28
